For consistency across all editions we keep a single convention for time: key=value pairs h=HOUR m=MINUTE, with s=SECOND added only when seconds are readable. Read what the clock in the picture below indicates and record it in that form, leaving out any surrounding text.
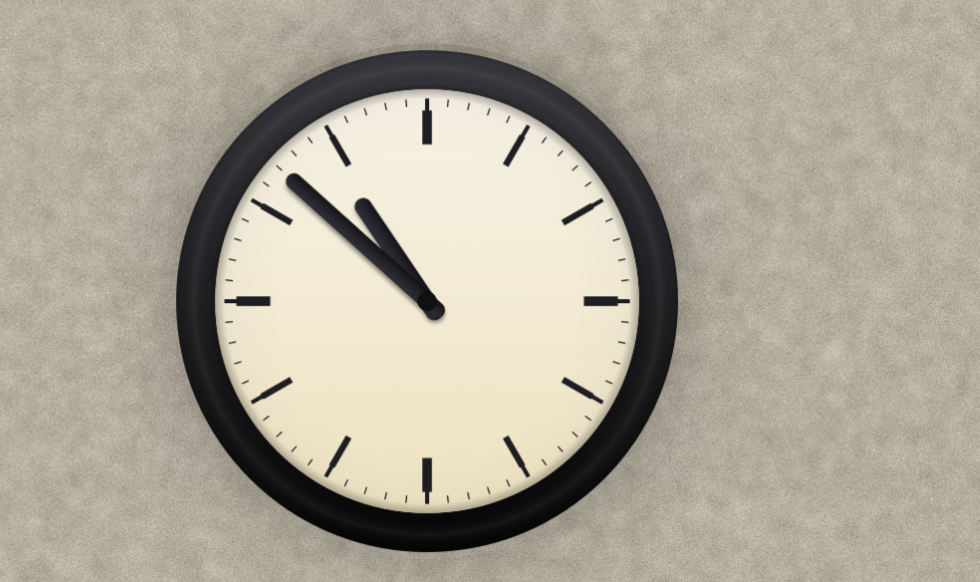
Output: h=10 m=52
